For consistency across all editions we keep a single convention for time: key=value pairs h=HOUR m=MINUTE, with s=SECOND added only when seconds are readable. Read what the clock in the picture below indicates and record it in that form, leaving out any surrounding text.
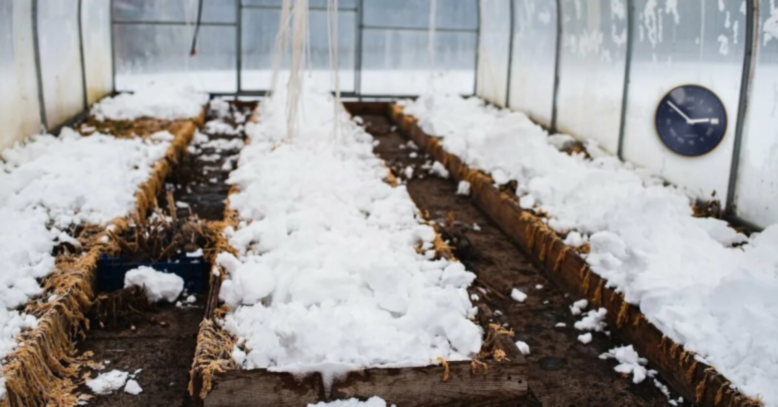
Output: h=2 m=52
